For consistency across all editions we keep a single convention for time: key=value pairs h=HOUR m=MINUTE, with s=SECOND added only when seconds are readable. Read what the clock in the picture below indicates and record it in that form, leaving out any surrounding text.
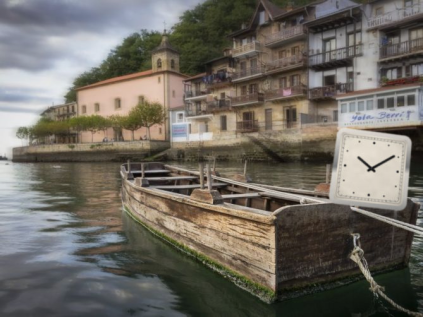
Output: h=10 m=9
